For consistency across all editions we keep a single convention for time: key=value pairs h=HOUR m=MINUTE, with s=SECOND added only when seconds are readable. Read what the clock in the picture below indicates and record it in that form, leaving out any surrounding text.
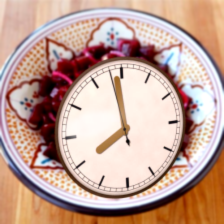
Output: h=7 m=58 s=58
